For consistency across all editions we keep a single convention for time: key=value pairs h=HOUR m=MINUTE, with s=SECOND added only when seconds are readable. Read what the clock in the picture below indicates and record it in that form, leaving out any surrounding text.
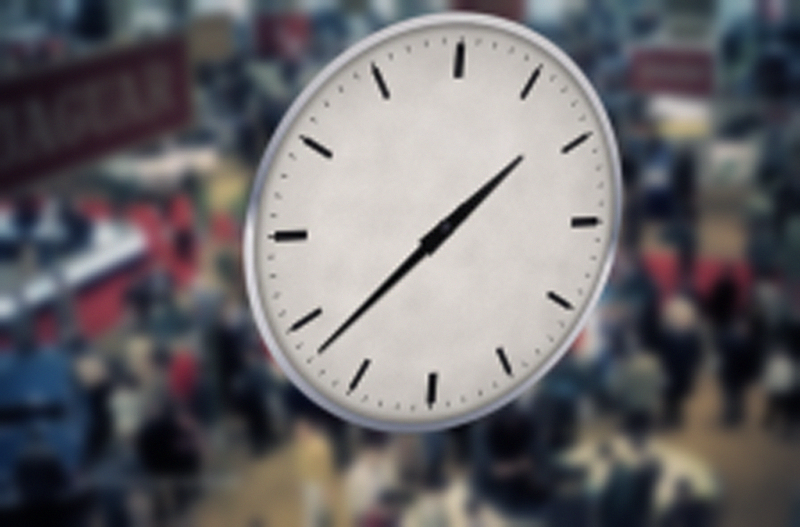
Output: h=1 m=38
